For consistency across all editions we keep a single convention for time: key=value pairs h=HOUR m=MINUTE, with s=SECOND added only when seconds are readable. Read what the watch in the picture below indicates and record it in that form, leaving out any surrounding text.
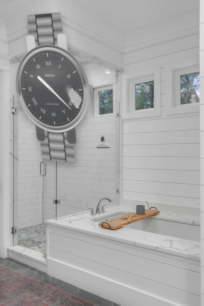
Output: h=10 m=22
